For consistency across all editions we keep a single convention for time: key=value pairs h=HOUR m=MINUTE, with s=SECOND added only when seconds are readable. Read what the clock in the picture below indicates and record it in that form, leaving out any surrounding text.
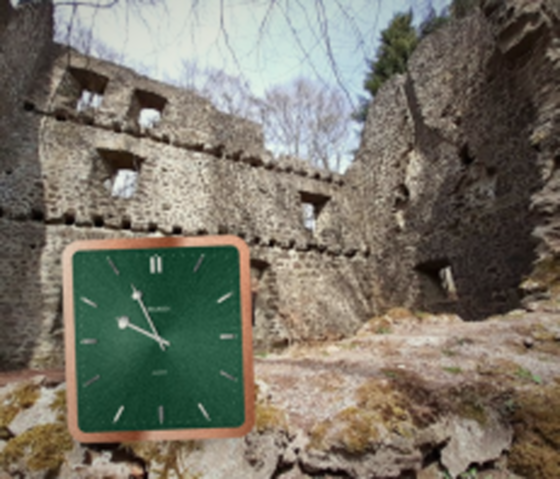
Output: h=9 m=56
